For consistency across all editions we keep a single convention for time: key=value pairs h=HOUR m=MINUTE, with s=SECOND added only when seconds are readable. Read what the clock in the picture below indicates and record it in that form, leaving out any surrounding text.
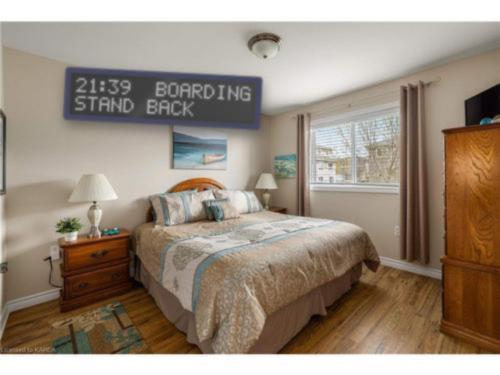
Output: h=21 m=39
